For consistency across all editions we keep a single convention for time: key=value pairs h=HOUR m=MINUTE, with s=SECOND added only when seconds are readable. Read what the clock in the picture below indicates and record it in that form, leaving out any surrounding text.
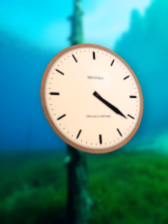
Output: h=4 m=21
